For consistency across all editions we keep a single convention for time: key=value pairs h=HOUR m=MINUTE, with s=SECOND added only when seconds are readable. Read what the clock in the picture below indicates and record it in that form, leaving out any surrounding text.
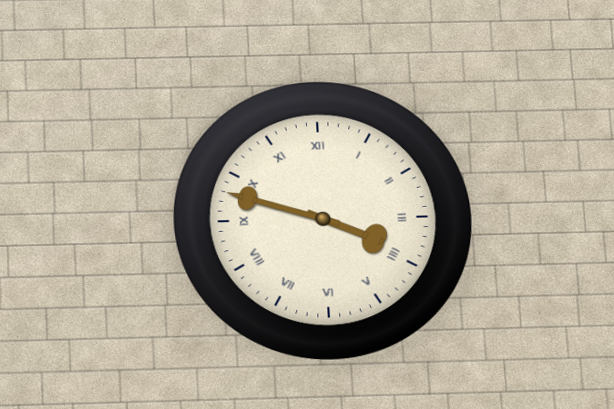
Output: h=3 m=48
